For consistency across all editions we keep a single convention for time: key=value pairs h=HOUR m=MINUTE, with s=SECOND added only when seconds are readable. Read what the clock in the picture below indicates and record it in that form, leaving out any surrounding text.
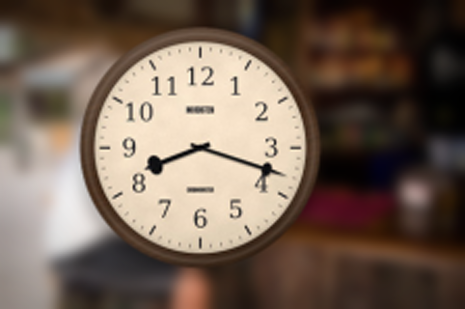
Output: h=8 m=18
